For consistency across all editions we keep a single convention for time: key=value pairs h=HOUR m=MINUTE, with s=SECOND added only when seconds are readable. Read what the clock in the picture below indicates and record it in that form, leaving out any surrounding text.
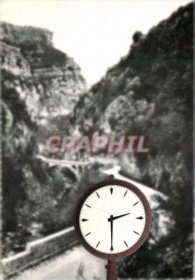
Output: h=2 m=30
